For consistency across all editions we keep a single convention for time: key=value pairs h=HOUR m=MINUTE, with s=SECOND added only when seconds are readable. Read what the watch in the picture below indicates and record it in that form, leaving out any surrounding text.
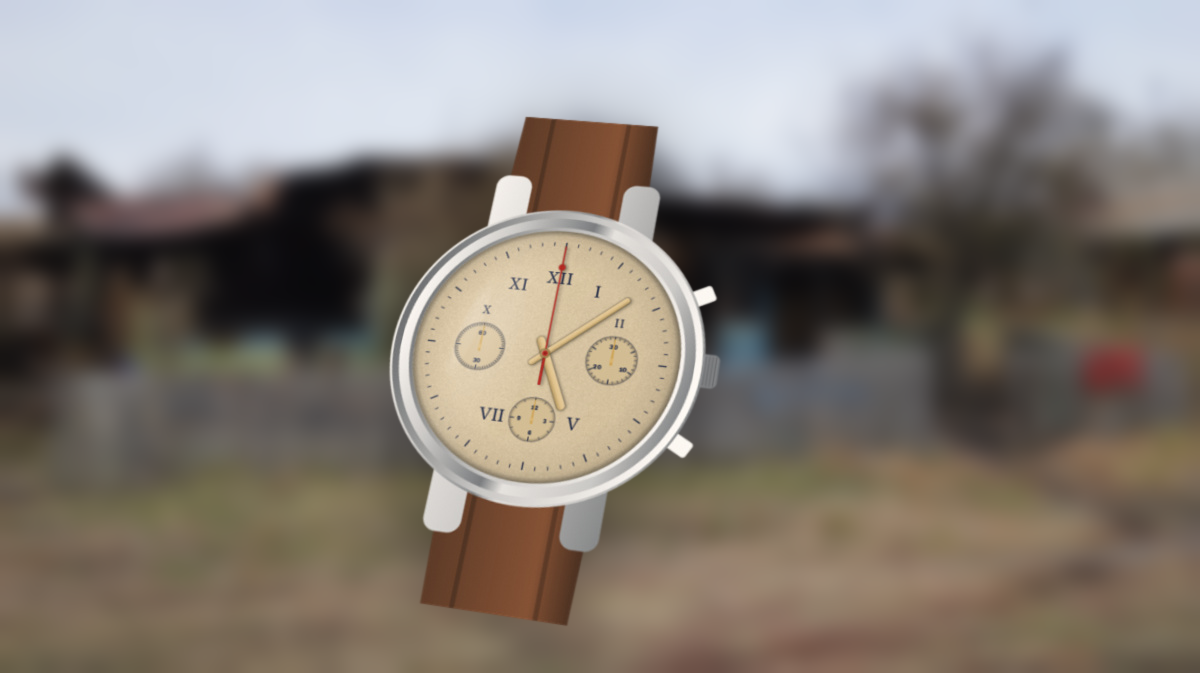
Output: h=5 m=8
